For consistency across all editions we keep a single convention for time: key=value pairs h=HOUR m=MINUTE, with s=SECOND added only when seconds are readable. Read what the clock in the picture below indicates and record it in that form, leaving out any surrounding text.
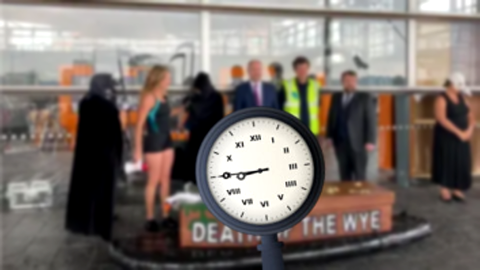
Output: h=8 m=45
